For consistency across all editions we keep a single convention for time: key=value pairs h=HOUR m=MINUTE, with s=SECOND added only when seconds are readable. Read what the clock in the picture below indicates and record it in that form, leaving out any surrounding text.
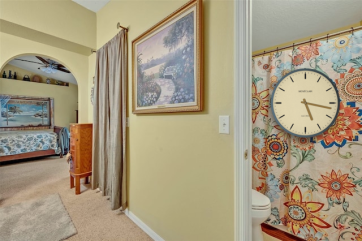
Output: h=5 m=17
